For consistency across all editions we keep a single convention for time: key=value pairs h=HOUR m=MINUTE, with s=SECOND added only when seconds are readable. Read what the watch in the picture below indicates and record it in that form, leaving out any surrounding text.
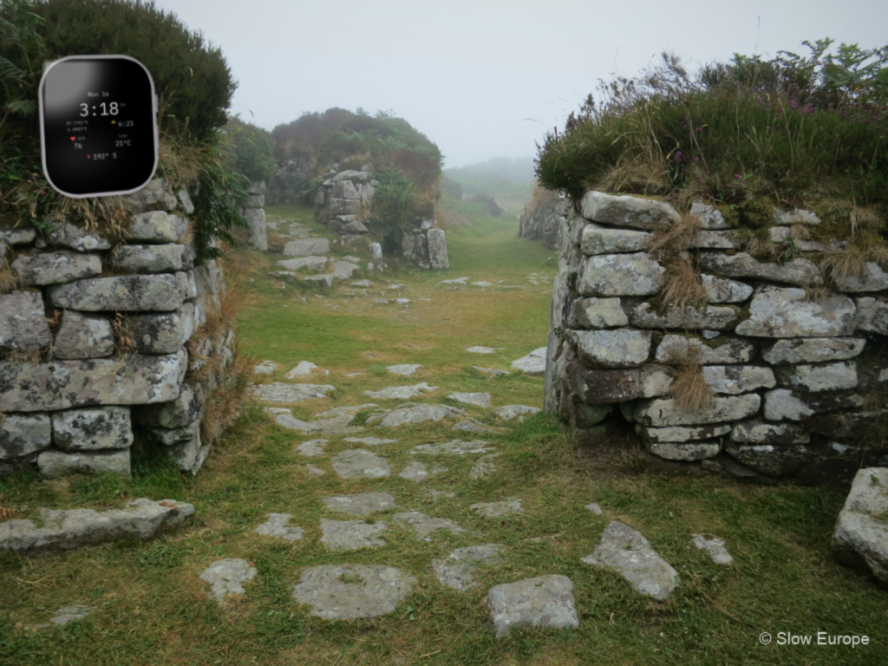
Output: h=3 m=18
